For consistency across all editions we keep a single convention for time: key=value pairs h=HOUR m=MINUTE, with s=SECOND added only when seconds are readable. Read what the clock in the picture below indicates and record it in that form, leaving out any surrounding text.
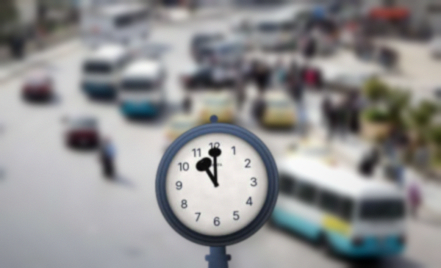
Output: h=11 m=0
